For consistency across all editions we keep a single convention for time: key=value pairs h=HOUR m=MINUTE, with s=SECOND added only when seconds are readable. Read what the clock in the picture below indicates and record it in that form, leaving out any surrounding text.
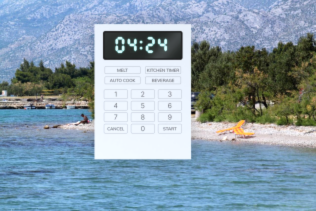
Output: h=4 m=24
